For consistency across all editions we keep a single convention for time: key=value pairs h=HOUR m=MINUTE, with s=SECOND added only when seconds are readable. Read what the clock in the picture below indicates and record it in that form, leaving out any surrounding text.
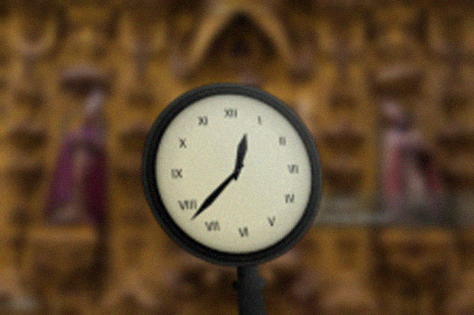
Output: h=12 m=38
